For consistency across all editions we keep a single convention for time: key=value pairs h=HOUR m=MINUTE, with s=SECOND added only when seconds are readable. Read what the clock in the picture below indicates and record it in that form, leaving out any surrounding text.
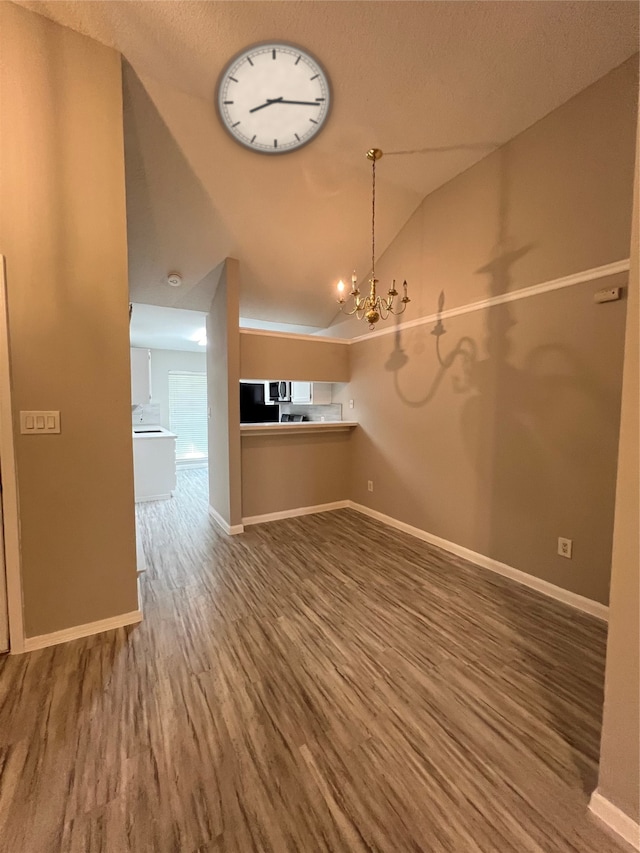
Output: h=8 m=16
